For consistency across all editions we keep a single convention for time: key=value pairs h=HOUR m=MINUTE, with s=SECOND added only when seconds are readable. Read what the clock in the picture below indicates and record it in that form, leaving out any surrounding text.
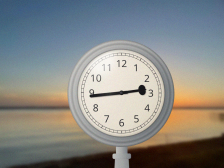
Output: h=2 m=44
